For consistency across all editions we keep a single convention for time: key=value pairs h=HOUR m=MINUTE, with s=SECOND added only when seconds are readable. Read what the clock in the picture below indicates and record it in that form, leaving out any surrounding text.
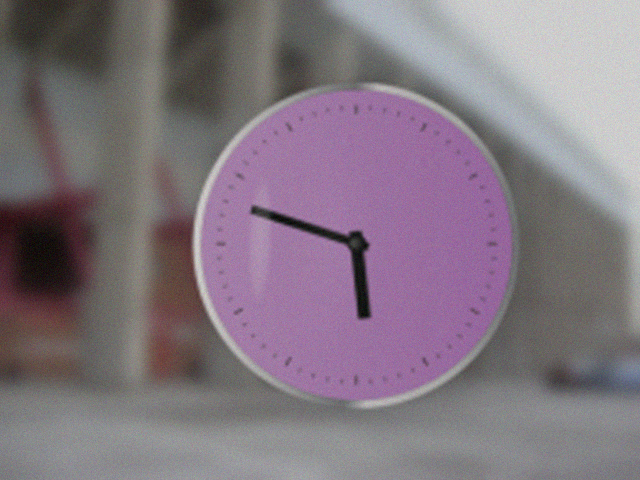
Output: h=5 m=48
